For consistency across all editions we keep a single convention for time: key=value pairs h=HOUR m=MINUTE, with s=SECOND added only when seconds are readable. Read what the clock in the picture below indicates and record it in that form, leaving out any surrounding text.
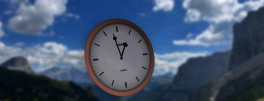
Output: h=12 m=58
